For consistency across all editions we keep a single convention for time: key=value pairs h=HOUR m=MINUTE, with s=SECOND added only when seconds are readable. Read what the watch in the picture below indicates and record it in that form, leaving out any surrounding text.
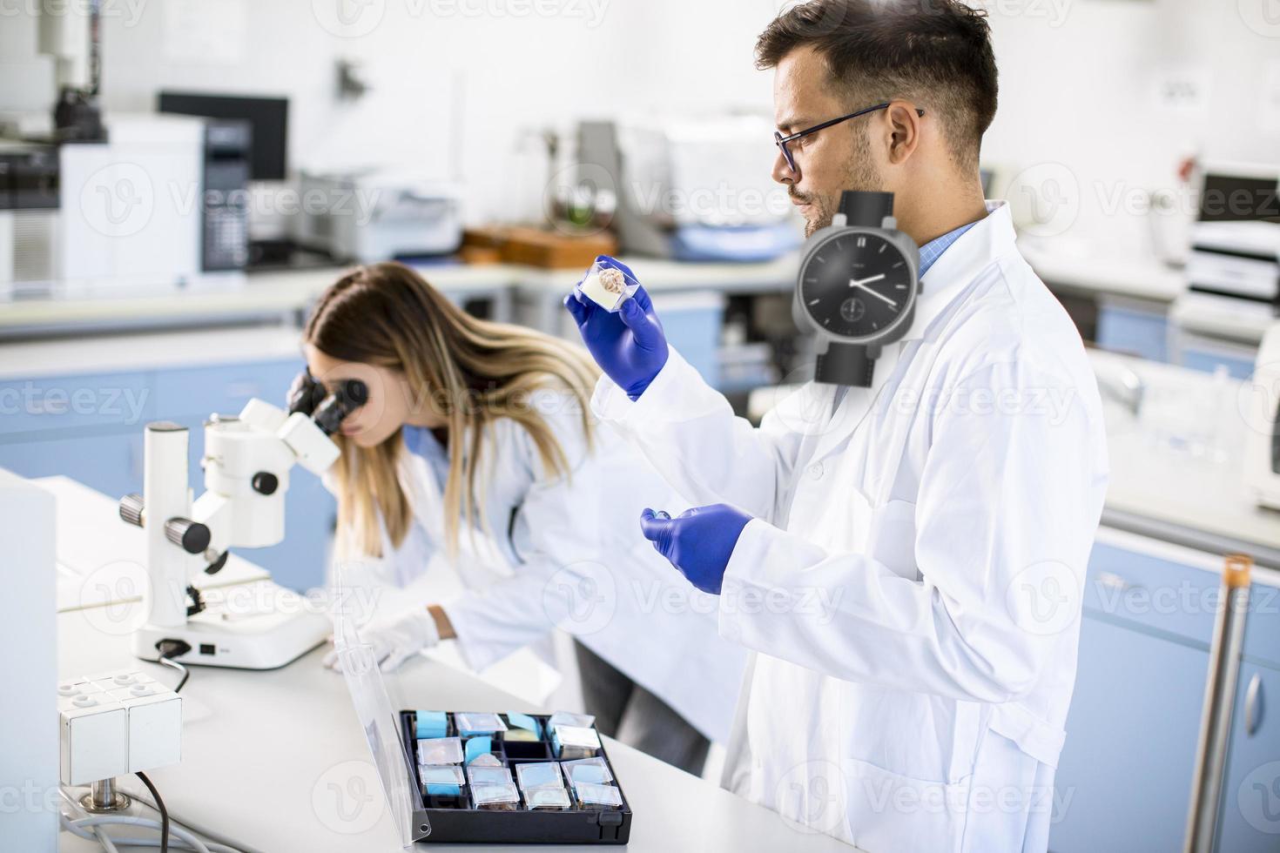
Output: h=2 m=19
